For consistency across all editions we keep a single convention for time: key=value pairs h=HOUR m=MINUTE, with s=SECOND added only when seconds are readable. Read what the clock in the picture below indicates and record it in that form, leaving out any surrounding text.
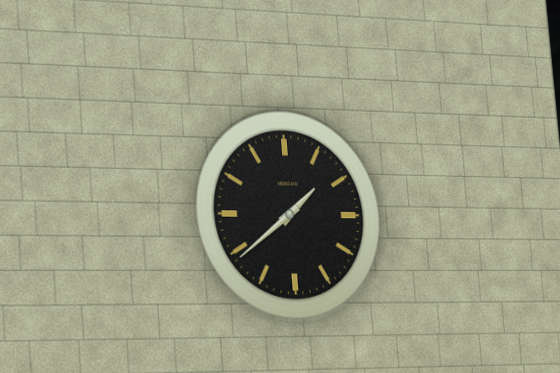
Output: h=1 m=39
